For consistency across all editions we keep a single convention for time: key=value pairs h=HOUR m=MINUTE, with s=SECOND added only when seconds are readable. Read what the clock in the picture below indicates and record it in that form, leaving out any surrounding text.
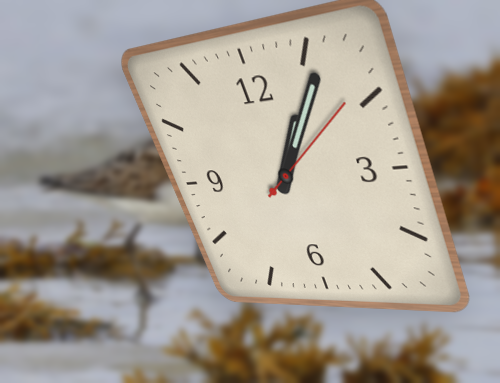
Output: h=1 m=6 s=9
